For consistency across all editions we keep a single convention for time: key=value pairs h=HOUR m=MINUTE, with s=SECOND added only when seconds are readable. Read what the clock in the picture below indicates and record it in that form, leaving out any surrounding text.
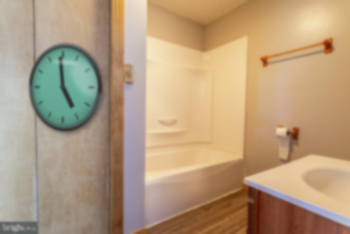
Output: h=4 m=59
